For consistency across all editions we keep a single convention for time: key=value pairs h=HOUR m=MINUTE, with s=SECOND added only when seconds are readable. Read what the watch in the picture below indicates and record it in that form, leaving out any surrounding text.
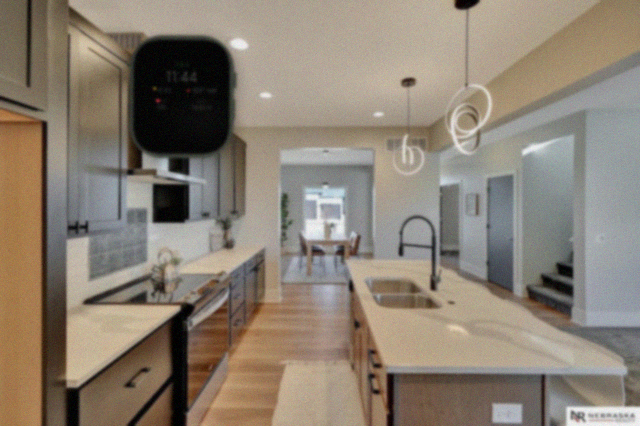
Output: h=11 m=44
